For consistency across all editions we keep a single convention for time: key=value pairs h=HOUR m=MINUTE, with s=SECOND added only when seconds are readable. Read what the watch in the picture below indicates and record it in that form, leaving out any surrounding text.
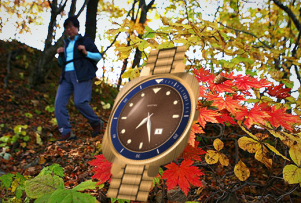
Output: h=7 m=27
